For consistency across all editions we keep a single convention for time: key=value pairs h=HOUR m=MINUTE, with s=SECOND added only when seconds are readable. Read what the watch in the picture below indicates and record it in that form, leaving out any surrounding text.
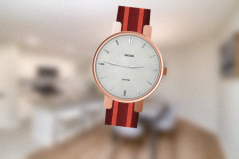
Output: h=2 m=46
